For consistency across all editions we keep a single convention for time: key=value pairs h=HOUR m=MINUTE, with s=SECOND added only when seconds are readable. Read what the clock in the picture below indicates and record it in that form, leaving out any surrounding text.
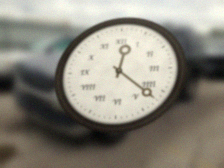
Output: h=12 m=22
